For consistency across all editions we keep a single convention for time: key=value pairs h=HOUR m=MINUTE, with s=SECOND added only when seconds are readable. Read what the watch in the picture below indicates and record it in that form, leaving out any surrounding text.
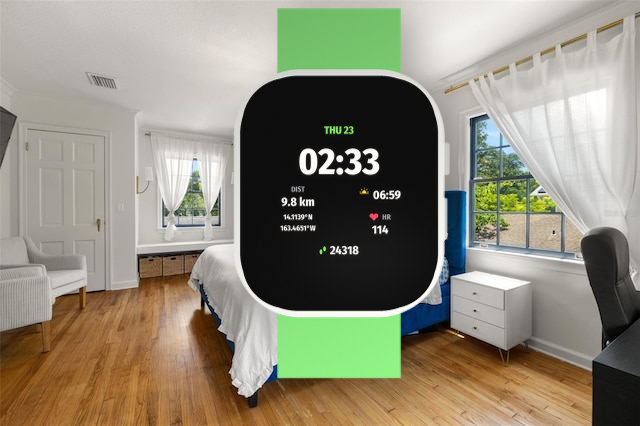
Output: h=2 m=33
